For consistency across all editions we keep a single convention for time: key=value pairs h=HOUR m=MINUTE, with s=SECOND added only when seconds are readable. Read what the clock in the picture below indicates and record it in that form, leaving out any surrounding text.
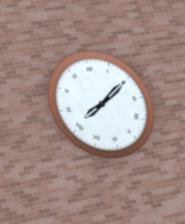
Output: h=8 m=10
